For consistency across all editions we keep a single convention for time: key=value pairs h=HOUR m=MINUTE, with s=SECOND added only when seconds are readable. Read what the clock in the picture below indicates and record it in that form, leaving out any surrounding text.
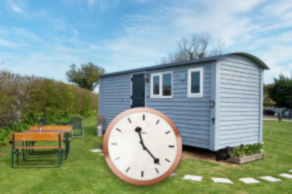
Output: h=11 m=23
